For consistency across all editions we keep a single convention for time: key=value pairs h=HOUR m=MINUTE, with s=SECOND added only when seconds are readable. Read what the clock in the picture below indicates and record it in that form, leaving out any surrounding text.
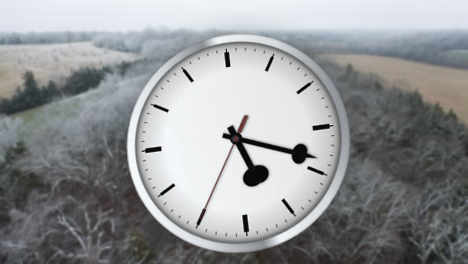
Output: h=5 m=18 s=35
